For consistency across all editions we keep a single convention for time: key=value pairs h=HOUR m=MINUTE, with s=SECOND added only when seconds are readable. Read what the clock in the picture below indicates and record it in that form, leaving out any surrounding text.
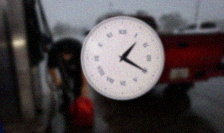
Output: h=1 m=20
